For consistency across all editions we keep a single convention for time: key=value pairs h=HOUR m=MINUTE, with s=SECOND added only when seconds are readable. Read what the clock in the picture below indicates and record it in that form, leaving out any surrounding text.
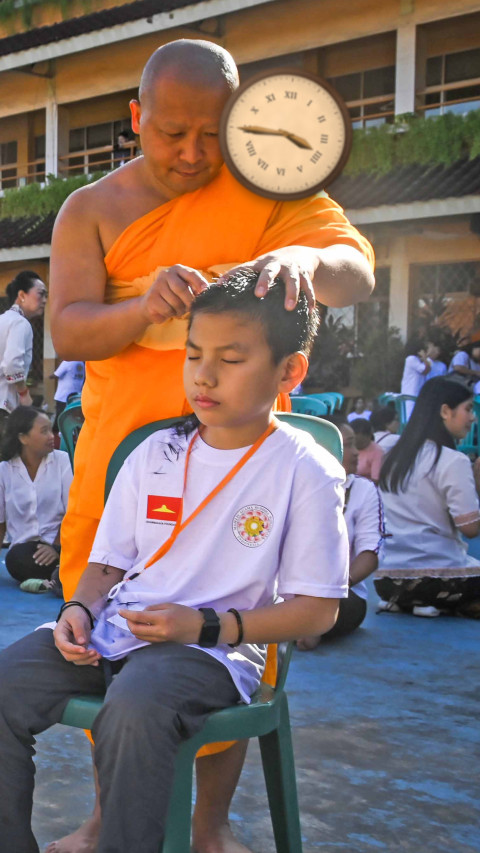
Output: h=3 m=45
